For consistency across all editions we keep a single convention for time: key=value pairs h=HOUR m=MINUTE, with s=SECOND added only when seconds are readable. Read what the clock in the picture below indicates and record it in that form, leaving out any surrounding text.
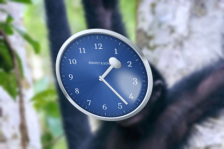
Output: h=1 m=23
